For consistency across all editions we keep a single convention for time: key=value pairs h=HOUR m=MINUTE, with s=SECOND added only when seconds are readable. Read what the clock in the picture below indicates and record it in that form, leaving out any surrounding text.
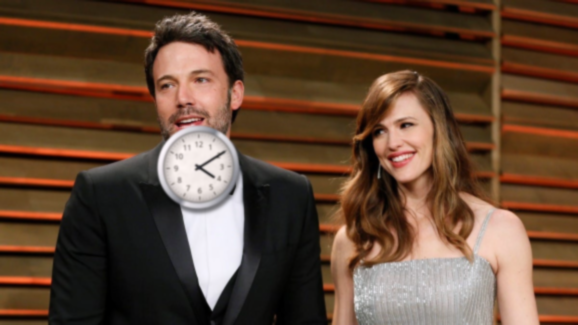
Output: h=4 m=10
